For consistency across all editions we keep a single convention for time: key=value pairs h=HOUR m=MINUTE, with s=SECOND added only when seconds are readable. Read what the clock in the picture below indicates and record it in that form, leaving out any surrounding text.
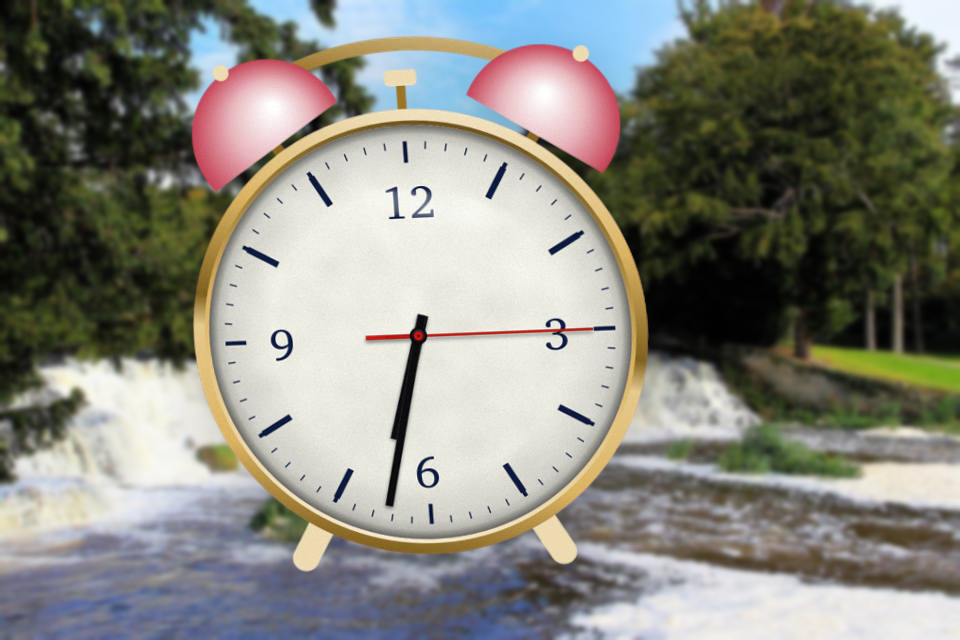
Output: h=6 m=32 s=15
